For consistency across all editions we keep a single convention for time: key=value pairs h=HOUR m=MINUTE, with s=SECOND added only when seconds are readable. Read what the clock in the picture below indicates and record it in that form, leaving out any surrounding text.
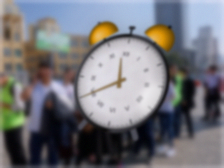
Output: h=11 m=40
